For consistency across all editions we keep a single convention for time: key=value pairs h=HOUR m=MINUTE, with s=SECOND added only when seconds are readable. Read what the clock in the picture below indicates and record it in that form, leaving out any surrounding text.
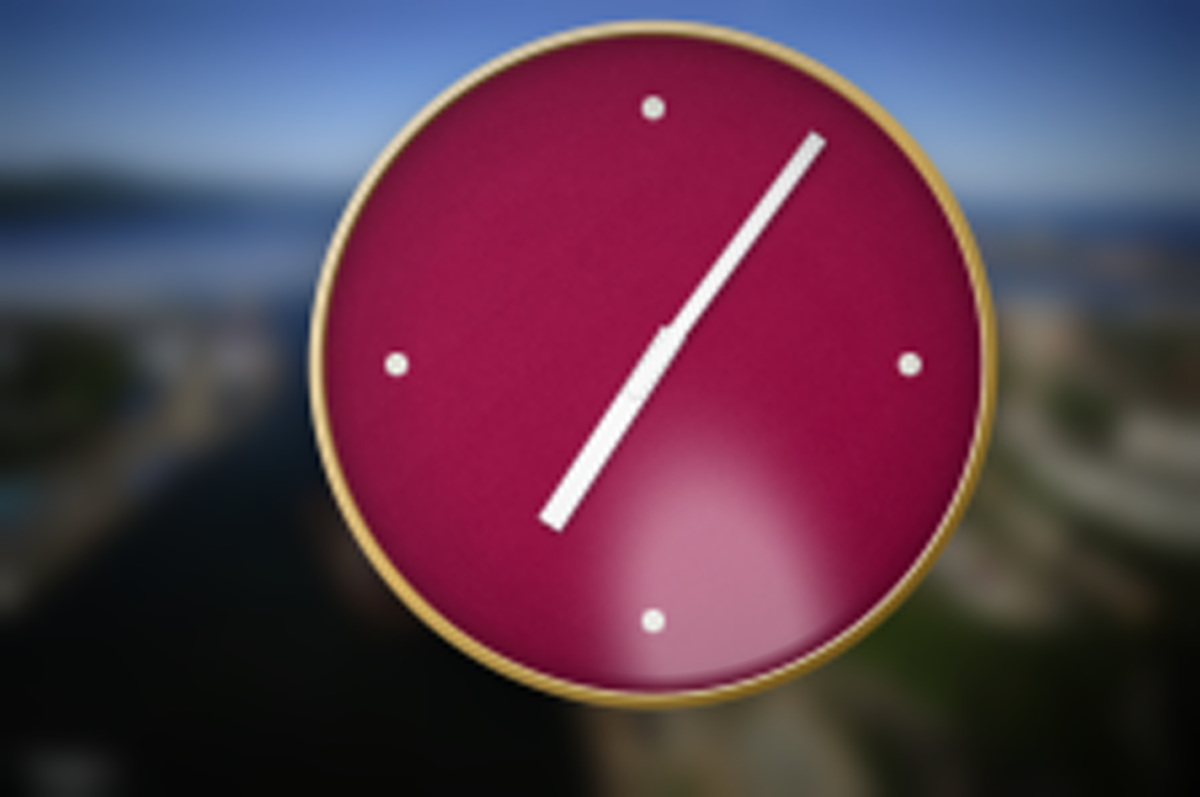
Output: h=7 m=6
